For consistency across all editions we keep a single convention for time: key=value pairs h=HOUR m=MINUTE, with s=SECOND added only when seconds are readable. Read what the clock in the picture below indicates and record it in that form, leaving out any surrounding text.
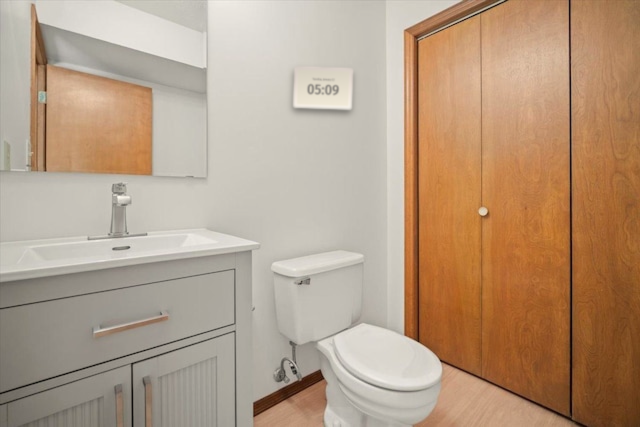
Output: h=5 m=9
